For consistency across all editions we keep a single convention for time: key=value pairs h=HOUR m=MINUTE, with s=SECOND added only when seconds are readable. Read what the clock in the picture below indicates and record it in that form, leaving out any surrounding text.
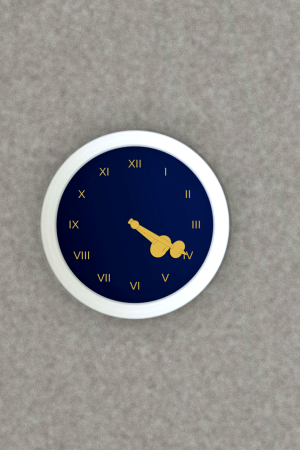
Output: h=4 m=20
